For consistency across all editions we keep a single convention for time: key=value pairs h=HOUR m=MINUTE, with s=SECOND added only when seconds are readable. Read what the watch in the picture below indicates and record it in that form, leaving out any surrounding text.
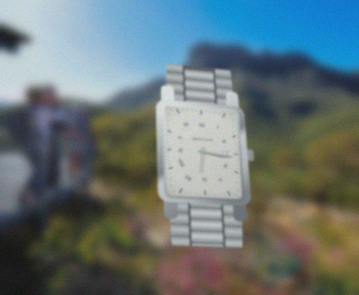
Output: h=6 m=16
